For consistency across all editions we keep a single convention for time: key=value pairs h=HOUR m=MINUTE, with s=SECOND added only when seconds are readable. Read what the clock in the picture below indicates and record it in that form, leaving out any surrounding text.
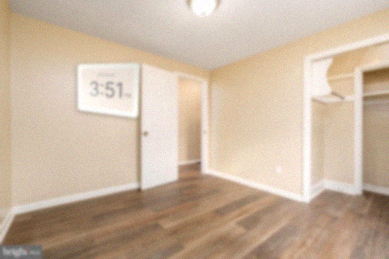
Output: h=3 m=51
